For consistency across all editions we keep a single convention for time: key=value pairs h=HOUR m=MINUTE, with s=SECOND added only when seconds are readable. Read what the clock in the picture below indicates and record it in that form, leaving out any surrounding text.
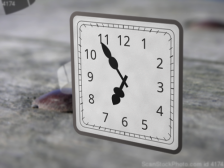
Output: h=6 m=54
